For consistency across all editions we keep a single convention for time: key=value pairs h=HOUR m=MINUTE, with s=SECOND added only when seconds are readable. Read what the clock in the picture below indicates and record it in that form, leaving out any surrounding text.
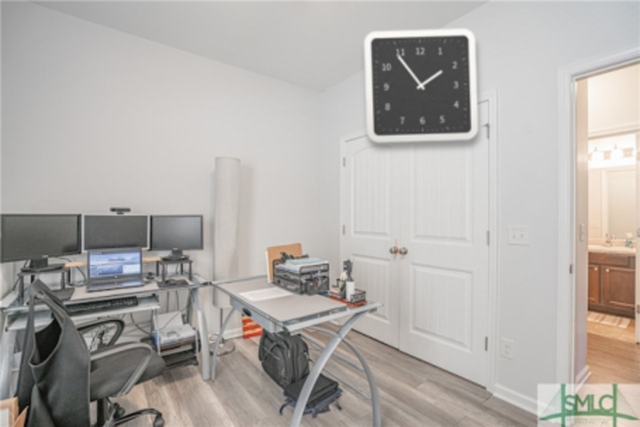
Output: h=1 m=54
